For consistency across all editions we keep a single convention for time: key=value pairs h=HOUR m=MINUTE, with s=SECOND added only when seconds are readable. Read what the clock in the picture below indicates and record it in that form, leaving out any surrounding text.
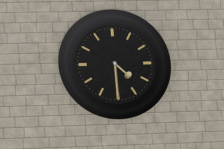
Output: h=4 m=30
